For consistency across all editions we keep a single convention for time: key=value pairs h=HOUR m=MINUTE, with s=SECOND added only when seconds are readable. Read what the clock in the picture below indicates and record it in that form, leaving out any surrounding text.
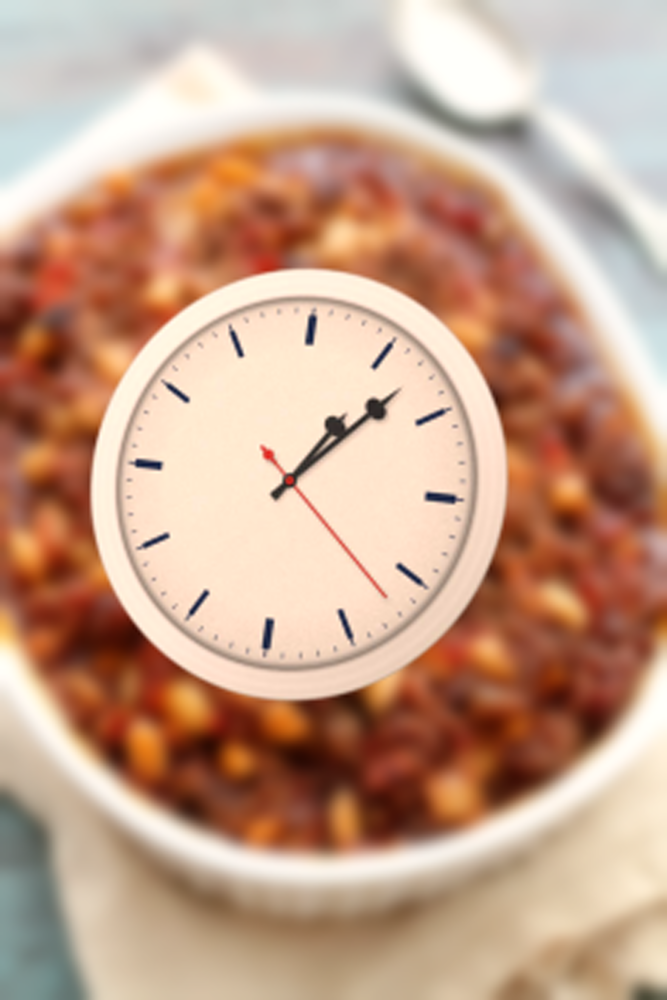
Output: h=1 m=7 s=22
